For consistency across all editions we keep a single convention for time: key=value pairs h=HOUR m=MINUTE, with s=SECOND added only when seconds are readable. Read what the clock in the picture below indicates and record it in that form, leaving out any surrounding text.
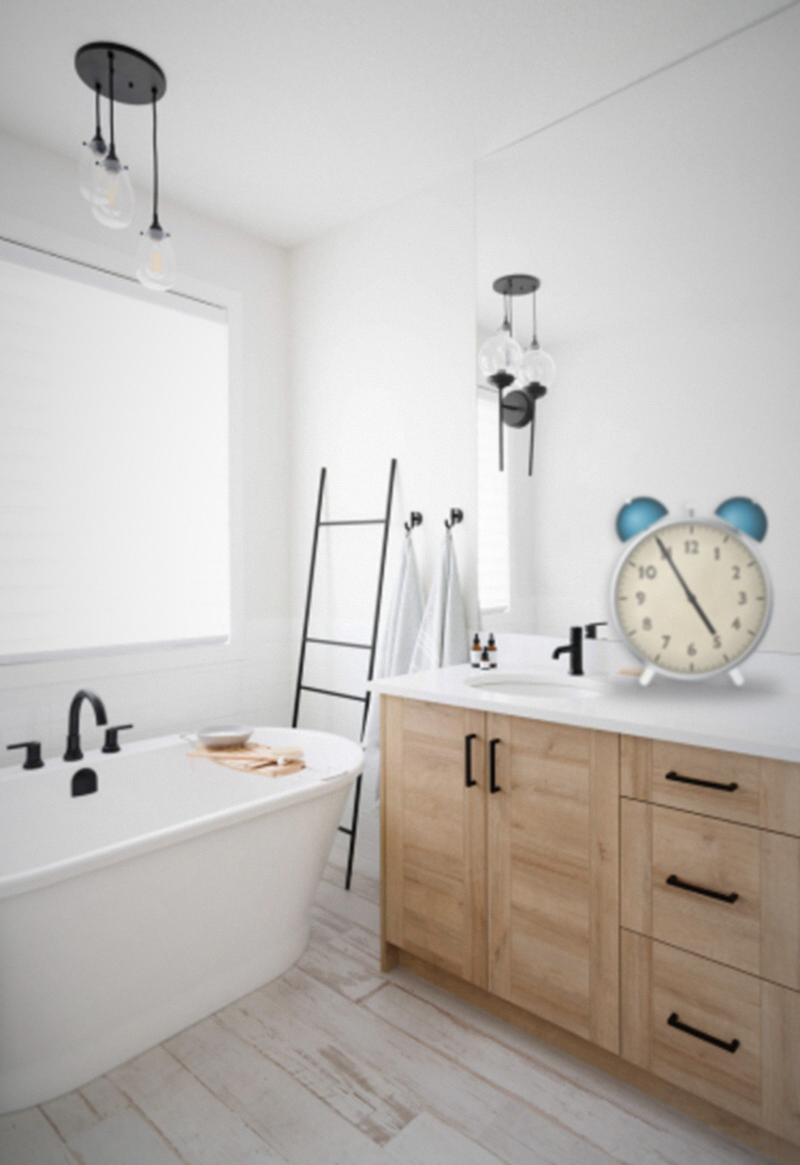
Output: h=4 m=55
